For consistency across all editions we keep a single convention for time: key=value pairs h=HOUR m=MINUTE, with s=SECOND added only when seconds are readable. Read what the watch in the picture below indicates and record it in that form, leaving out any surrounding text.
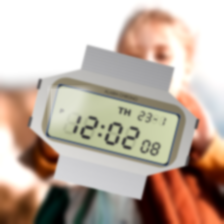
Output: h=12 m=2 s=8
